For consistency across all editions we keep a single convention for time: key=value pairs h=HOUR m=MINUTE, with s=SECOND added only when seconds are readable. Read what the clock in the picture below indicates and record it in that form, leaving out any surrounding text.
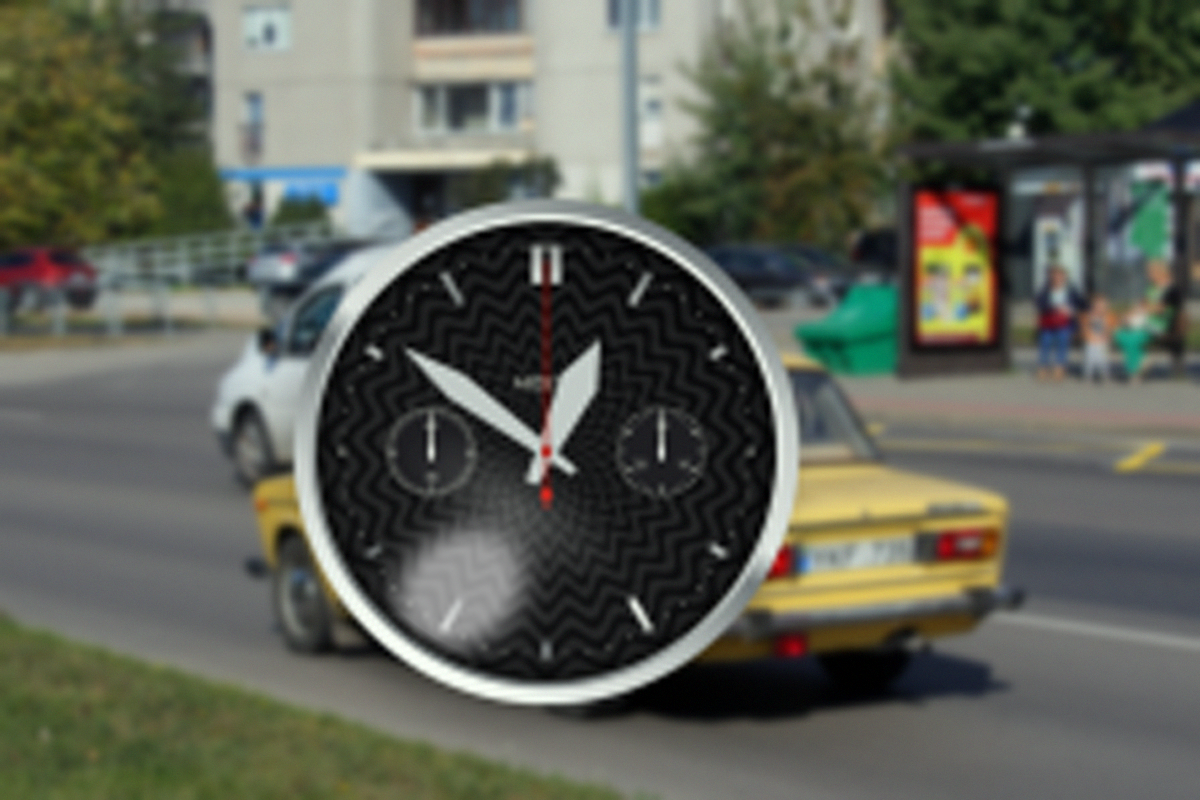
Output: h=12 m=51
